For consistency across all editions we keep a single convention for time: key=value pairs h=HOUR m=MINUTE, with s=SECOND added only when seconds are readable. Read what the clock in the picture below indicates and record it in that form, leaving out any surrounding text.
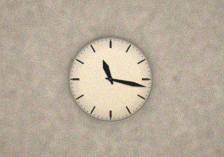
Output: h=11 m=17
